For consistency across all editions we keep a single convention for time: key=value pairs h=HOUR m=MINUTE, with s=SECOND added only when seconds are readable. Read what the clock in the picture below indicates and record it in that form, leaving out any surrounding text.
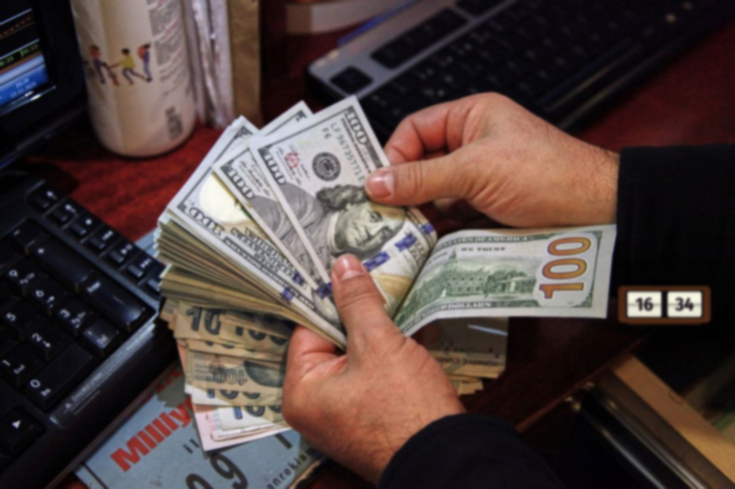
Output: h=16 m=34
